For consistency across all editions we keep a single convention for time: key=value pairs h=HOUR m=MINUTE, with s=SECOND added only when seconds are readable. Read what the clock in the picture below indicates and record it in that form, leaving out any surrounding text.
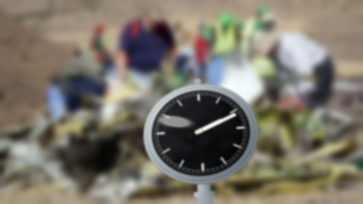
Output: h=2 m=11
